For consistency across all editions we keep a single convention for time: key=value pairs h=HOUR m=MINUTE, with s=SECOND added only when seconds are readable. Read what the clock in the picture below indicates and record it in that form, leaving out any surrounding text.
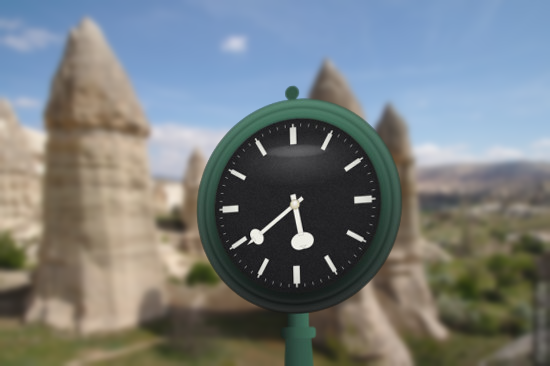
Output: h=5 m=39
